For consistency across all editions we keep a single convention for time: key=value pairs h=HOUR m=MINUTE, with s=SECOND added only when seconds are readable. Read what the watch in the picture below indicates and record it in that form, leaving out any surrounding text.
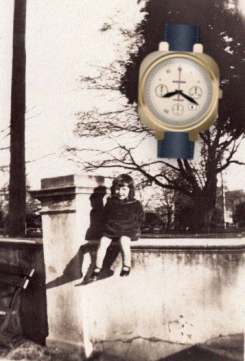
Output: h=8 m=20
